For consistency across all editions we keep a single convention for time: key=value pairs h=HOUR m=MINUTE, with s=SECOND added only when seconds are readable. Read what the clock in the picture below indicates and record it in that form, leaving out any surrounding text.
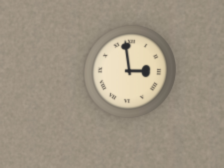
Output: h=2 m=58
